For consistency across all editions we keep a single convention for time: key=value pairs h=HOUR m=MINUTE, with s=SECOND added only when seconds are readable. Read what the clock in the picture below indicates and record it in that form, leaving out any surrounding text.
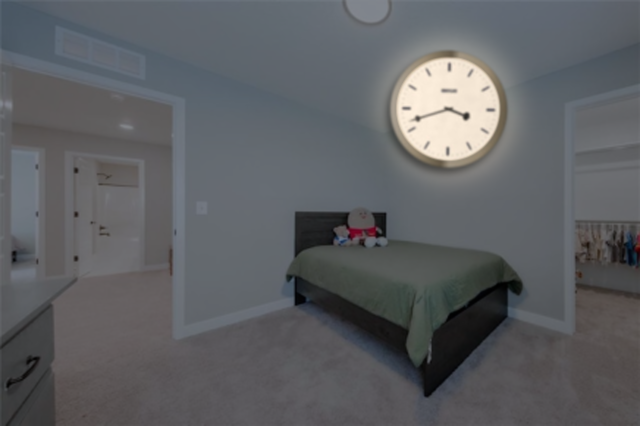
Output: h=3 m=42
